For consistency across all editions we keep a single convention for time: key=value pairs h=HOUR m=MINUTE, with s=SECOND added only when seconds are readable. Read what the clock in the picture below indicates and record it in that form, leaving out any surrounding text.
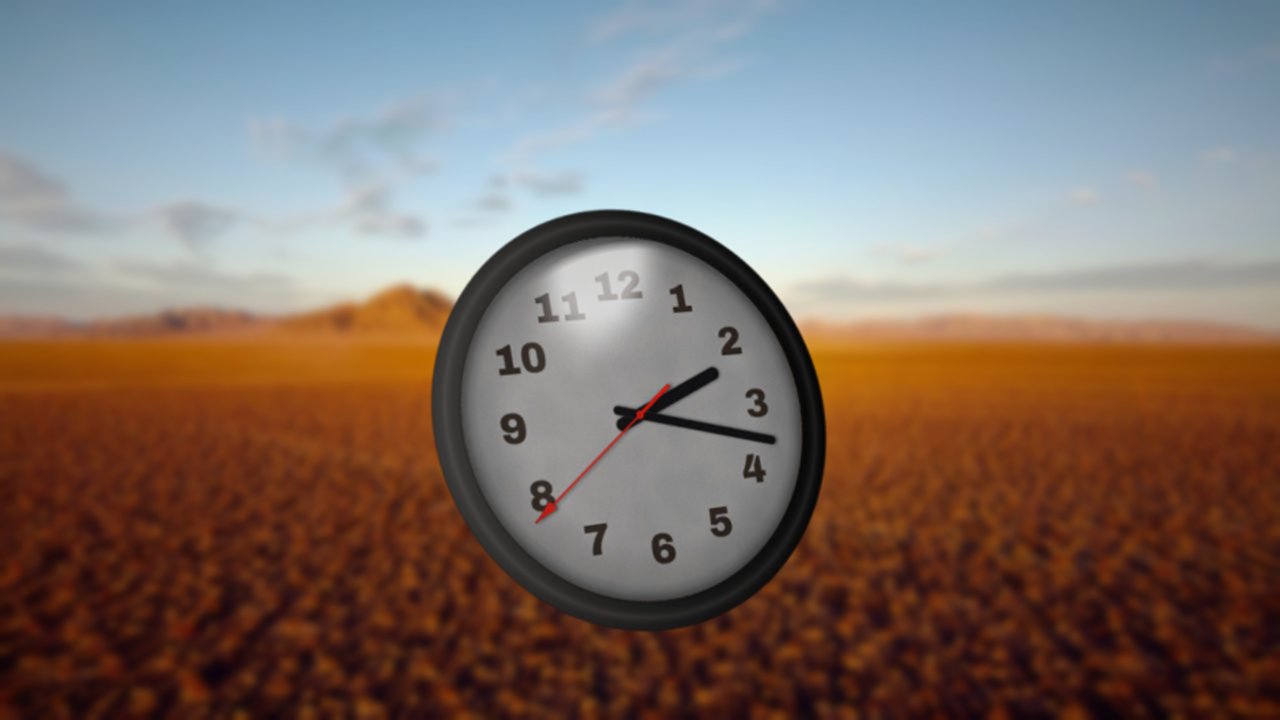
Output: h=2 m=17 s=39
